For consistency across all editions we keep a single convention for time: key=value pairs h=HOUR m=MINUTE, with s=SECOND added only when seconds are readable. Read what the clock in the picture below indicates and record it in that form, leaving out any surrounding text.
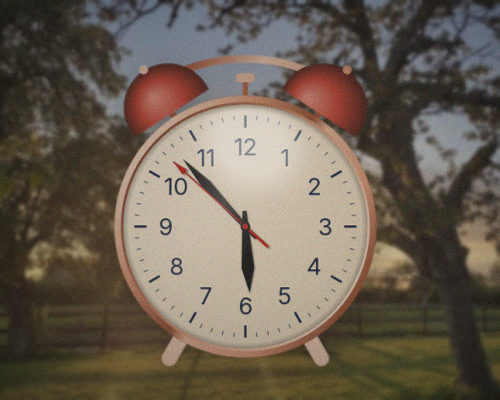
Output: h=5 m=52 s=52
